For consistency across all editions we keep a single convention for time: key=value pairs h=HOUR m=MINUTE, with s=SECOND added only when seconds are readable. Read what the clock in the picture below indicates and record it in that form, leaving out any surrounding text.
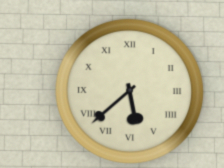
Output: h=5 m=38
